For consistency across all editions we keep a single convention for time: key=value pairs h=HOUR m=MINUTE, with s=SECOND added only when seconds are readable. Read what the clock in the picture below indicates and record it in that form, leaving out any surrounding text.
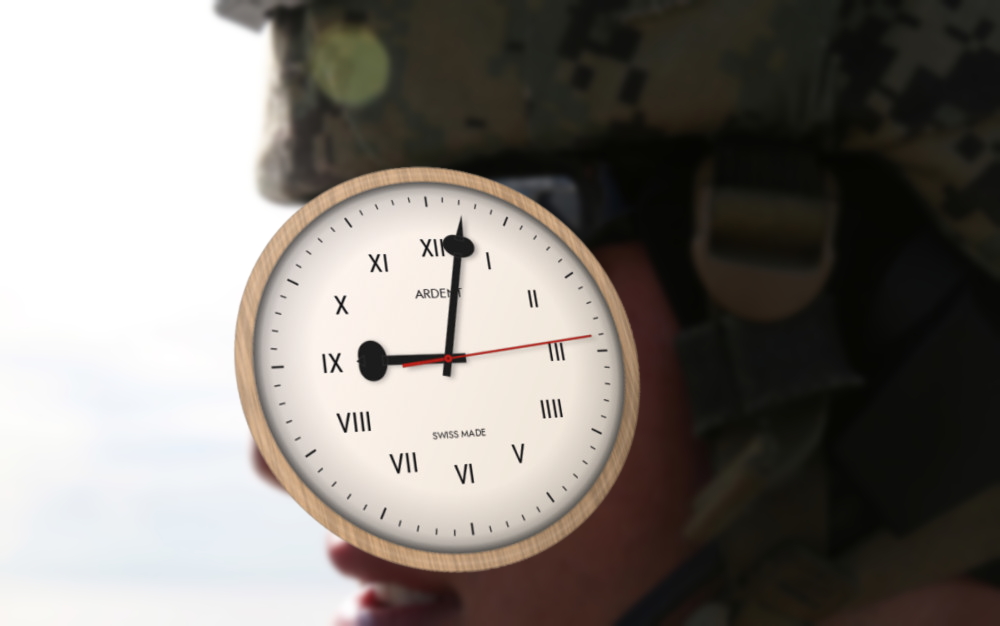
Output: h=9 m=2 s=14
